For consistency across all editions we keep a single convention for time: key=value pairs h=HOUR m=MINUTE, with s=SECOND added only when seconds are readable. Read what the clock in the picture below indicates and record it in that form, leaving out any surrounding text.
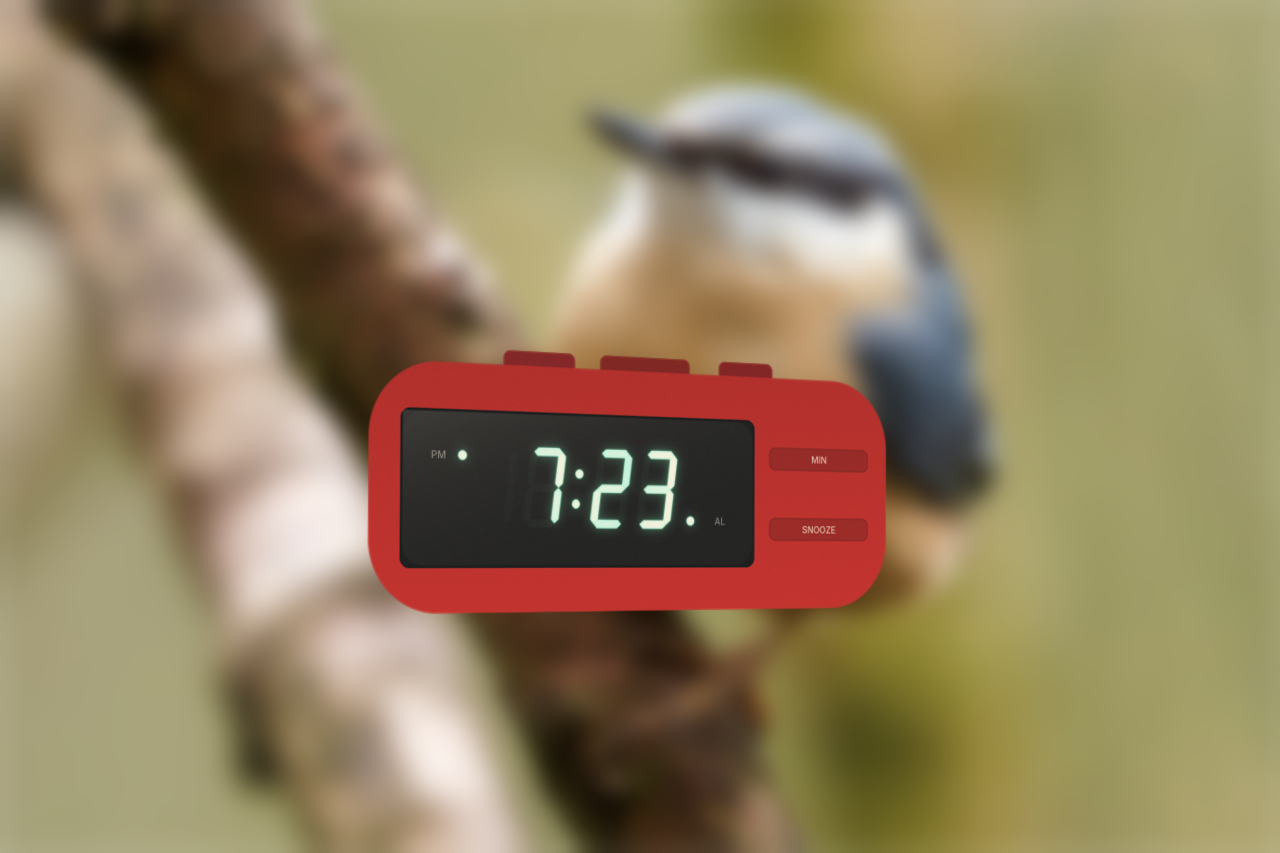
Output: h=7 m=23
